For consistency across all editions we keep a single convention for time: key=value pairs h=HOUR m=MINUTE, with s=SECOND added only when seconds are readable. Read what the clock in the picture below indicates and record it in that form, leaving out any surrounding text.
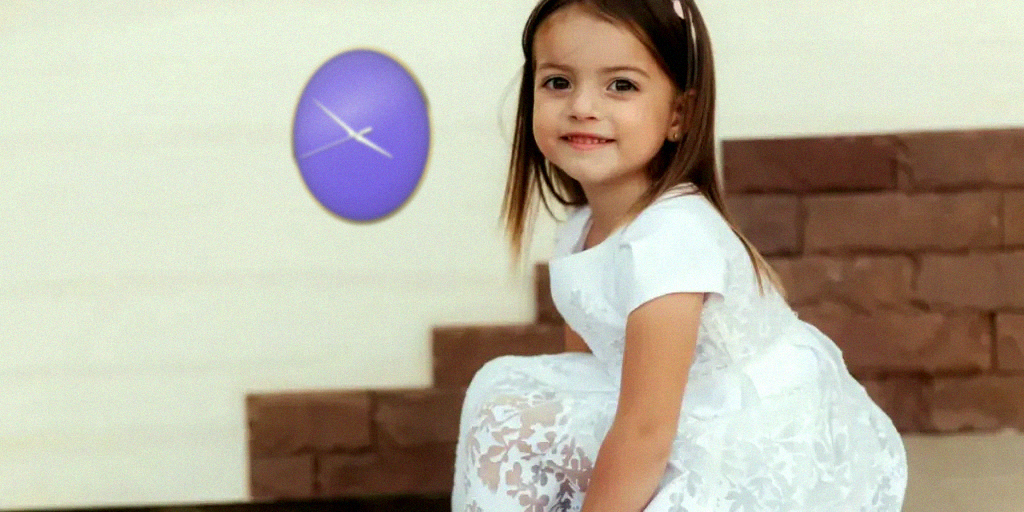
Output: h=3 m=50 s=42
